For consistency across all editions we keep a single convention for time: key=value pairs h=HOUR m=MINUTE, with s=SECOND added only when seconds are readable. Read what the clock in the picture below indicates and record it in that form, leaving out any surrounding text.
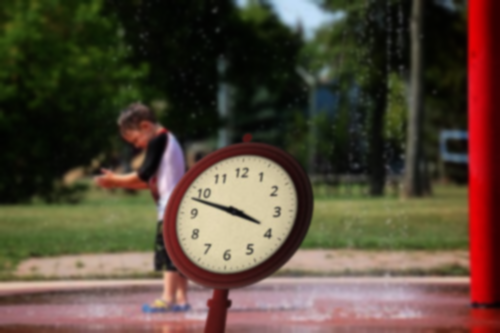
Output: h=3 m=48
